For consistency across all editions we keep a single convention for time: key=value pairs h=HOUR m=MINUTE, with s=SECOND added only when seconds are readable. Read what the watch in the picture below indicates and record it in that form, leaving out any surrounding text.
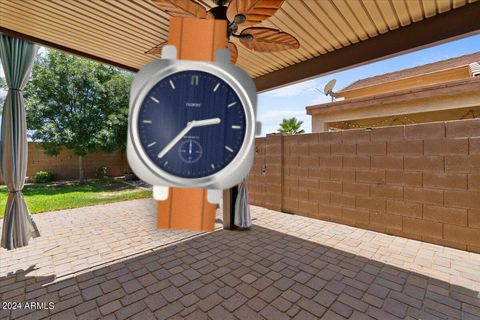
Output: h=2 m=37
